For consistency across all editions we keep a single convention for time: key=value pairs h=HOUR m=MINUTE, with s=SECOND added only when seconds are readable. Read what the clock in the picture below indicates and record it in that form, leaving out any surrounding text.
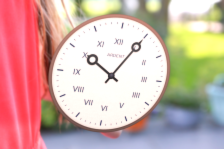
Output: h=10 m=5
